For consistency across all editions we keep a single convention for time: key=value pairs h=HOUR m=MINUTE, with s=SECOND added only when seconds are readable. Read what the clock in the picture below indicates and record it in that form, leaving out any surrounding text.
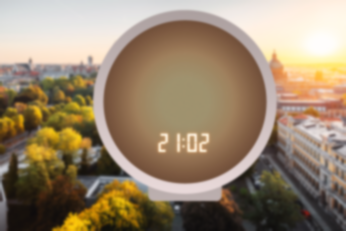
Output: h=21 m=2
